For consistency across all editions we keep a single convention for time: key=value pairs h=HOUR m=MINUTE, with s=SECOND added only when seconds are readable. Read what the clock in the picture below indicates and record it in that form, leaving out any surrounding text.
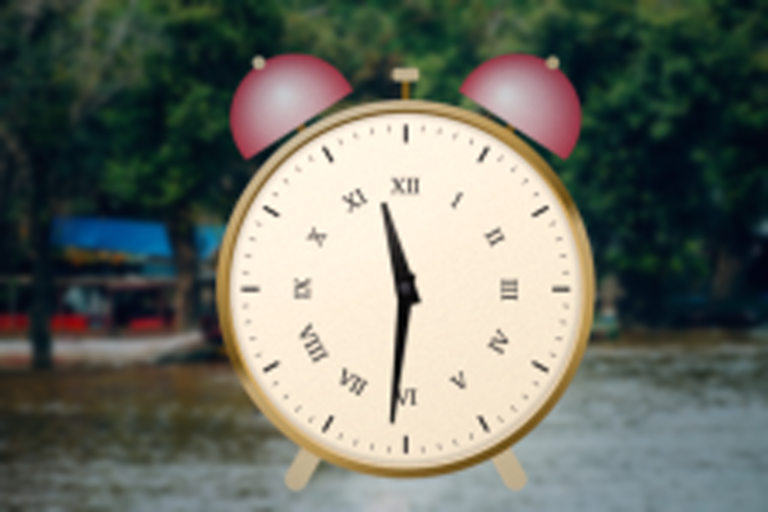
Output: h=11 m=31
